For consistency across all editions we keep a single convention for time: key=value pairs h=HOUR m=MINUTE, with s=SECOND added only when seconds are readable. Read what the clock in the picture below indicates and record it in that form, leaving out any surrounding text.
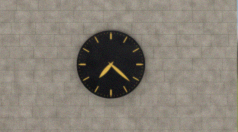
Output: h=7 m=22
